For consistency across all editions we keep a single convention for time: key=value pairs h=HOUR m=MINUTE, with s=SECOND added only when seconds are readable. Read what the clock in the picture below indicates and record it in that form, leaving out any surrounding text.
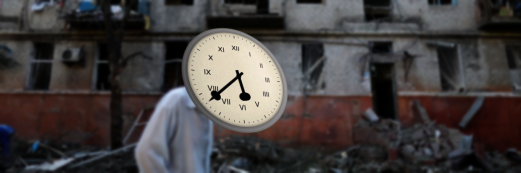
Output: h=5 m=38
